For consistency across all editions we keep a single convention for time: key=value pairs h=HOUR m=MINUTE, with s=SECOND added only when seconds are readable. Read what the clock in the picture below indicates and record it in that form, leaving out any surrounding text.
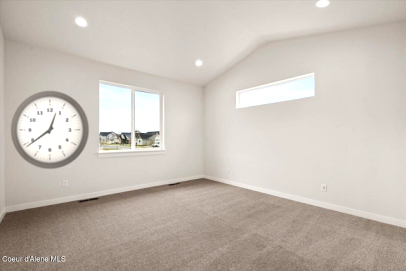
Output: h=12 m=39
